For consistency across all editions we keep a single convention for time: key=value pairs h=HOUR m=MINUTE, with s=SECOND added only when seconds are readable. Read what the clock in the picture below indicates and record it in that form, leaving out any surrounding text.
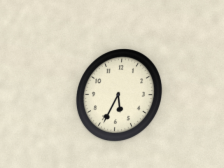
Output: h=5 m=34
